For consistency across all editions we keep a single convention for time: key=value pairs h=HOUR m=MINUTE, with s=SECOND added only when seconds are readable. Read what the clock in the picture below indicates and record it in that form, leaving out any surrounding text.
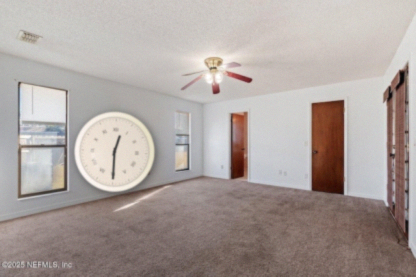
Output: h=12 m=30
